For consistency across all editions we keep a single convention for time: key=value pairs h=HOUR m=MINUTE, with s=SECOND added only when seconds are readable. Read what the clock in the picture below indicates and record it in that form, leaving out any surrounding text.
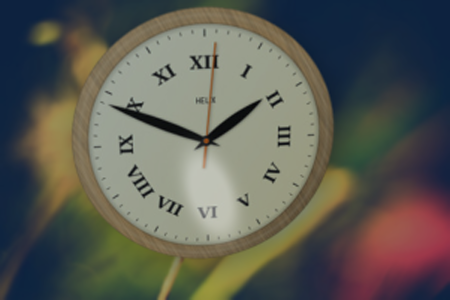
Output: h=1 m=49 s=1
